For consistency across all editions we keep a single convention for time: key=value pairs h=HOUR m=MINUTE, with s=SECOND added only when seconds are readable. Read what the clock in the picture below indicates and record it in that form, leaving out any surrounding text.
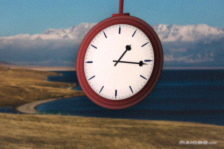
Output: h=1 m=16
